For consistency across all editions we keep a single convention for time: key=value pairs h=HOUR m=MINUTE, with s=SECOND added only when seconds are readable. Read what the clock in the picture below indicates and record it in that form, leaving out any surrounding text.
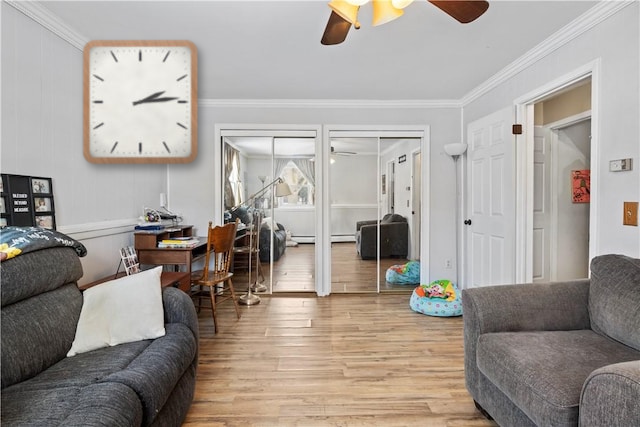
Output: h=2 m=14
